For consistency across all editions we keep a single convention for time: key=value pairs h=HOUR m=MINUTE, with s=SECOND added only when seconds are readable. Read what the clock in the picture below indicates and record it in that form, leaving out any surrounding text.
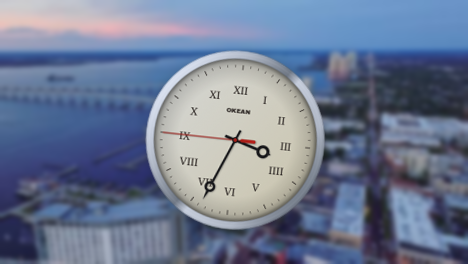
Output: h=3 m=33 s=45
